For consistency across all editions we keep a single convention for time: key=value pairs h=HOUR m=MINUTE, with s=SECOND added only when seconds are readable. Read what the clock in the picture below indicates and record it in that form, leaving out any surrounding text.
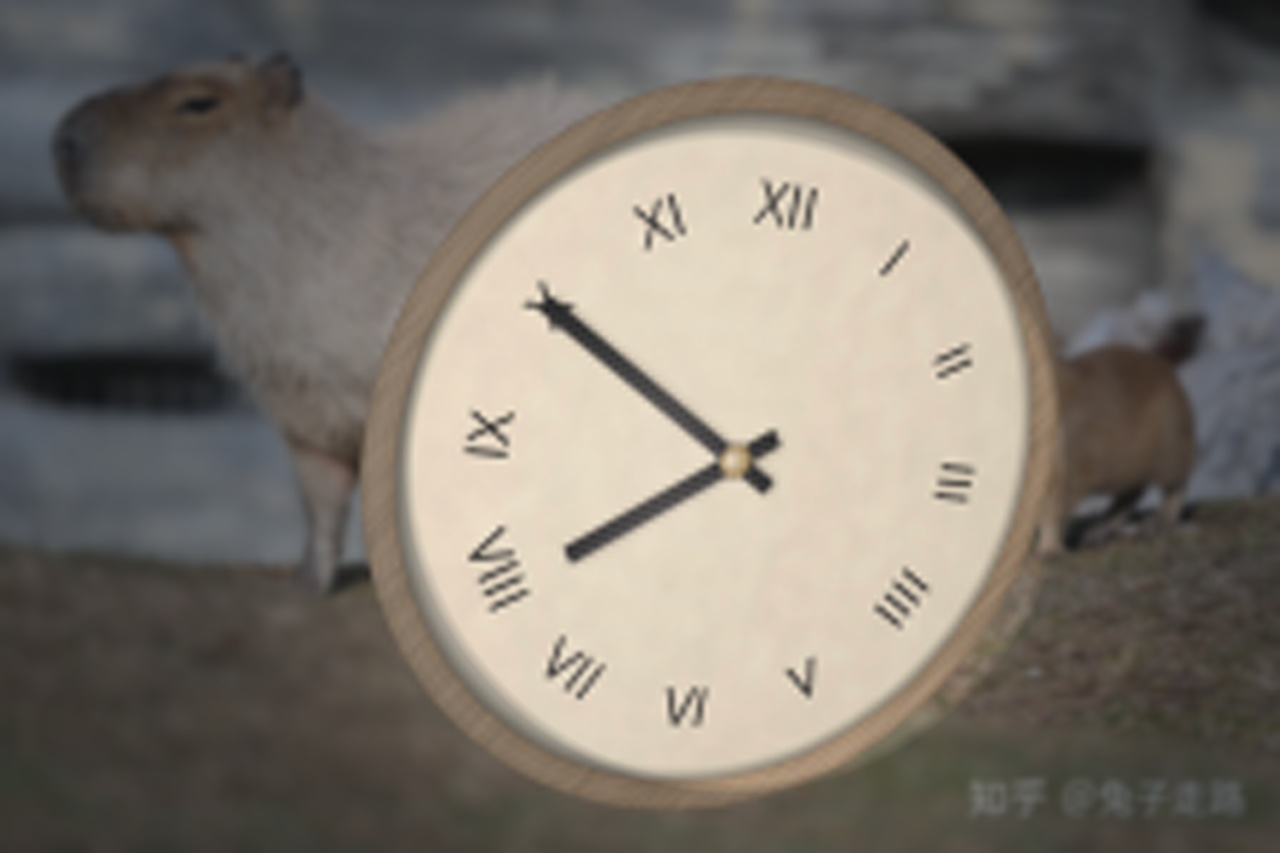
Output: h=7 m=50
